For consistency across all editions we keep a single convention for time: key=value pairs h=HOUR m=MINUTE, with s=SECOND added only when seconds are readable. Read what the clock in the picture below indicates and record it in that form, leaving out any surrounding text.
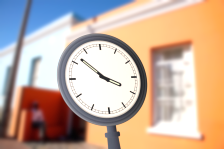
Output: h=3 m=52
